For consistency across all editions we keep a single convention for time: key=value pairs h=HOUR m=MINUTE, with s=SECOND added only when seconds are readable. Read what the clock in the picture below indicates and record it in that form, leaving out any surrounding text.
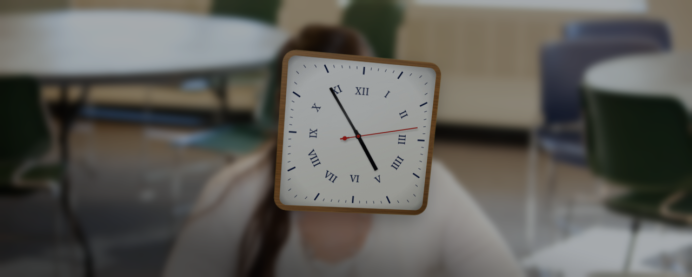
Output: h=4 m=54 s=13
